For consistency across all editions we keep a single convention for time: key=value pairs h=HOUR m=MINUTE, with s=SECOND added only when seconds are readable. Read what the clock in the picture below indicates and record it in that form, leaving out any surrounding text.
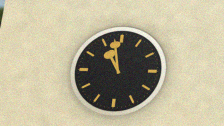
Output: h=10 m=58
